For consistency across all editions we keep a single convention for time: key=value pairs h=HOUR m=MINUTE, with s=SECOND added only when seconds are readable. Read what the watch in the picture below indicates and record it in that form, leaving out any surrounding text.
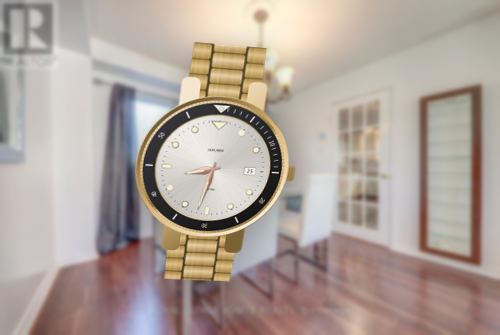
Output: h=8 m=32
